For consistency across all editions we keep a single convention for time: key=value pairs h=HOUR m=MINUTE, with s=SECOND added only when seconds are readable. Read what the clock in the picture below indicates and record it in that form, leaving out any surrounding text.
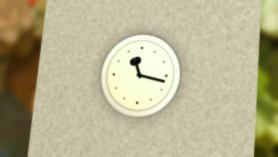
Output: h=11 m=17
